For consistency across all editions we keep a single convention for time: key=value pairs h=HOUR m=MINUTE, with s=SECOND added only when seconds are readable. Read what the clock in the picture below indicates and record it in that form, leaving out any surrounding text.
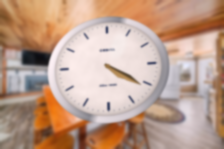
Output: h=4 m=21
